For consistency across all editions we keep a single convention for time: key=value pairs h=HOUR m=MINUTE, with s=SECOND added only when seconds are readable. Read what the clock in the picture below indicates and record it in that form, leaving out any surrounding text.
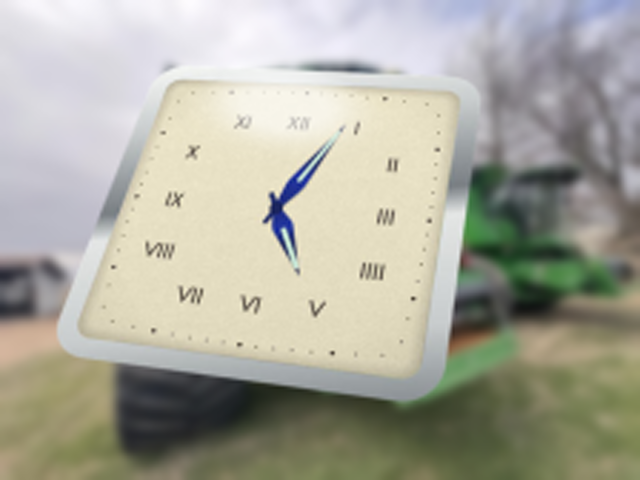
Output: h=5 m=4
